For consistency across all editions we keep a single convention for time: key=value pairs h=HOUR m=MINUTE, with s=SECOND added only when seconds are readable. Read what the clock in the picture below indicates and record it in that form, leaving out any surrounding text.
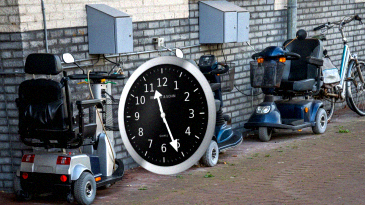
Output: h=11 m=26
